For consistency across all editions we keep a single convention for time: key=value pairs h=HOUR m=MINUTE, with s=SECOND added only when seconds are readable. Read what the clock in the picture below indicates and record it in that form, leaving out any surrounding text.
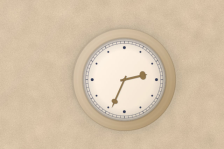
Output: h=2 m=34
